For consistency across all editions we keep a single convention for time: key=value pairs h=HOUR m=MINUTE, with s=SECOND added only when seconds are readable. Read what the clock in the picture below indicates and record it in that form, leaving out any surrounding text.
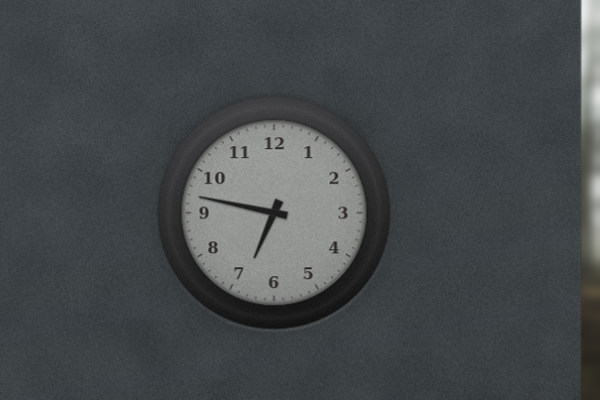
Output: h=6 m=47
